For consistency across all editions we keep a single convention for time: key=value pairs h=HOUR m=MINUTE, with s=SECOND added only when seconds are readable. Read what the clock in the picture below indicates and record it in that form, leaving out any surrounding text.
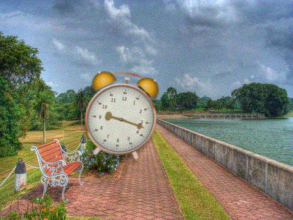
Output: h=9 m=17
